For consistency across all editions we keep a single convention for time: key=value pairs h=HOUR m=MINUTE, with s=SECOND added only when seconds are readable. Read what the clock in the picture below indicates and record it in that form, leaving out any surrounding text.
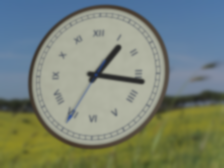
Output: h=1 m=16 s=35
